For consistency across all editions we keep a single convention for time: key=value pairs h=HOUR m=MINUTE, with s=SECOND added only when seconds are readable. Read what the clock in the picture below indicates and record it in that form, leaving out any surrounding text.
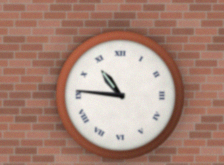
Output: h=10 m=46
